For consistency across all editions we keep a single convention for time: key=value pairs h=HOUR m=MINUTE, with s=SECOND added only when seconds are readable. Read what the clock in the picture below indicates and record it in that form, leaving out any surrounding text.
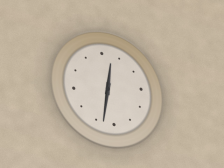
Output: h=12 m=33
